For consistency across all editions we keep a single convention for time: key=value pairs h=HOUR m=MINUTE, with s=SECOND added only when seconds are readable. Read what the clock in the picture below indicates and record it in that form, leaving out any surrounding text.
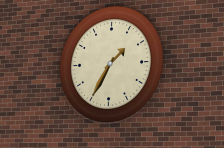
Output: h=1 m=35
